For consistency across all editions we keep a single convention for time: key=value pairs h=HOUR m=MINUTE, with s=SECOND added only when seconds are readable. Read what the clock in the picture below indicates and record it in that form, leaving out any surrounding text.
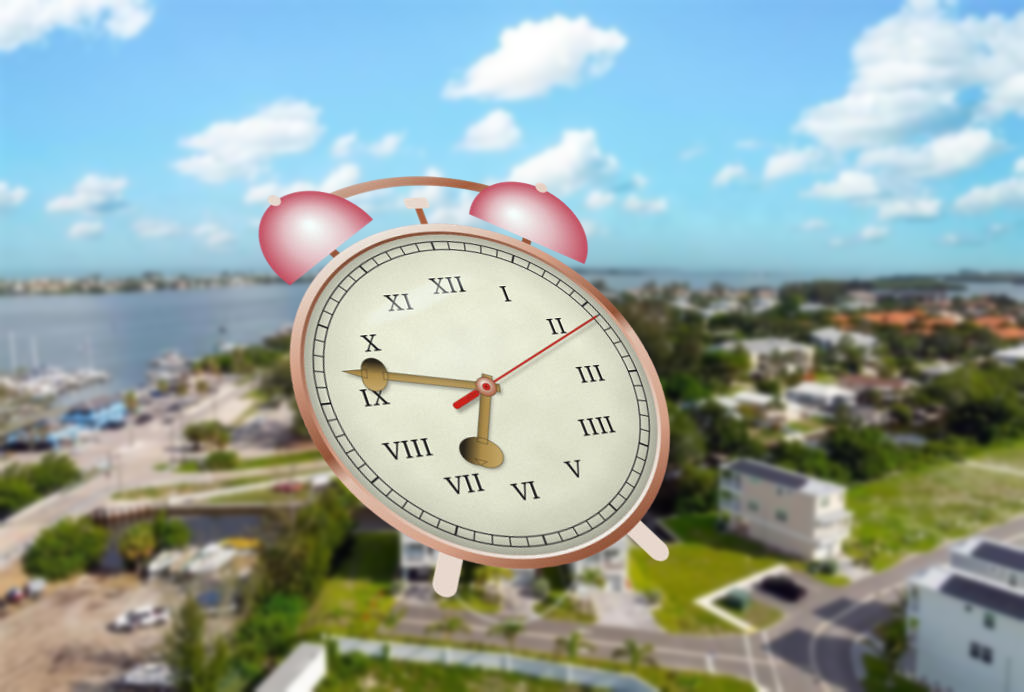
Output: h=6 m=47 s=11
